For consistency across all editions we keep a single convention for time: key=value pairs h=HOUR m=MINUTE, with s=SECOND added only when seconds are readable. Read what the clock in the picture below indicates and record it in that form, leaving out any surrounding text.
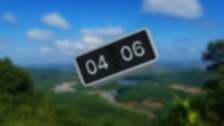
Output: h=4 m=6
